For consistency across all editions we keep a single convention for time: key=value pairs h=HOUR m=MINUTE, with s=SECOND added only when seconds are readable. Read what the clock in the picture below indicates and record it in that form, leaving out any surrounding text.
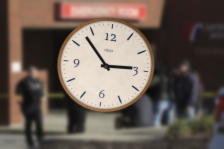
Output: h=2 m=53
